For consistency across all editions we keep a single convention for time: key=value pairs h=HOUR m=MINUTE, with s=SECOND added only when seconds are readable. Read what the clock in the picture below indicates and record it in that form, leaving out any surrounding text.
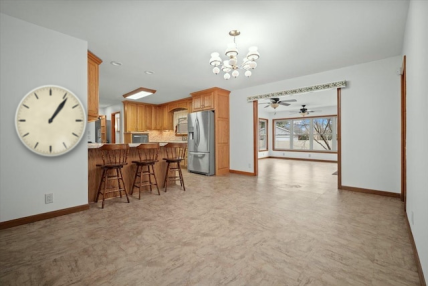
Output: h=1 m=6
